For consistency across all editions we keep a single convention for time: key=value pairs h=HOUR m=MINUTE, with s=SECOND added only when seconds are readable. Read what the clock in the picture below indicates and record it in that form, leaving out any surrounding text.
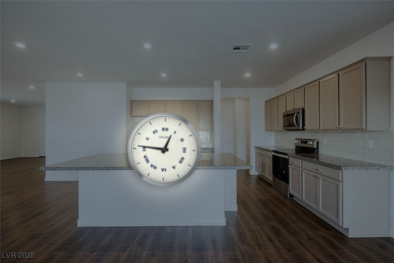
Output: h=12 m=46
